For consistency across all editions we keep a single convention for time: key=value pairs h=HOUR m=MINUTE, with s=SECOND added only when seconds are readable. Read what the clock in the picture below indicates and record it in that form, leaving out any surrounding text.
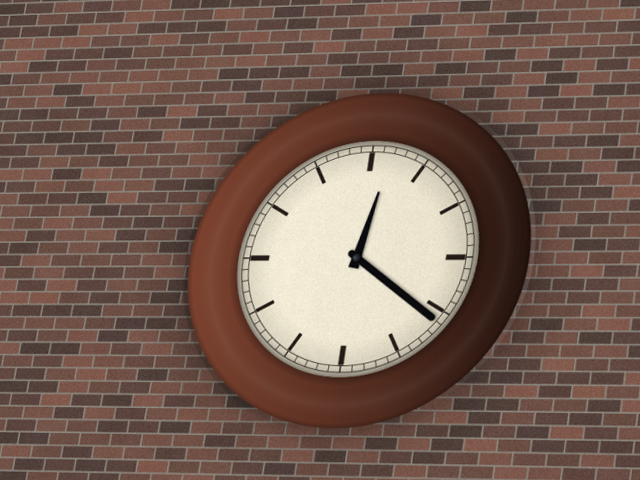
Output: h=12 m=21
